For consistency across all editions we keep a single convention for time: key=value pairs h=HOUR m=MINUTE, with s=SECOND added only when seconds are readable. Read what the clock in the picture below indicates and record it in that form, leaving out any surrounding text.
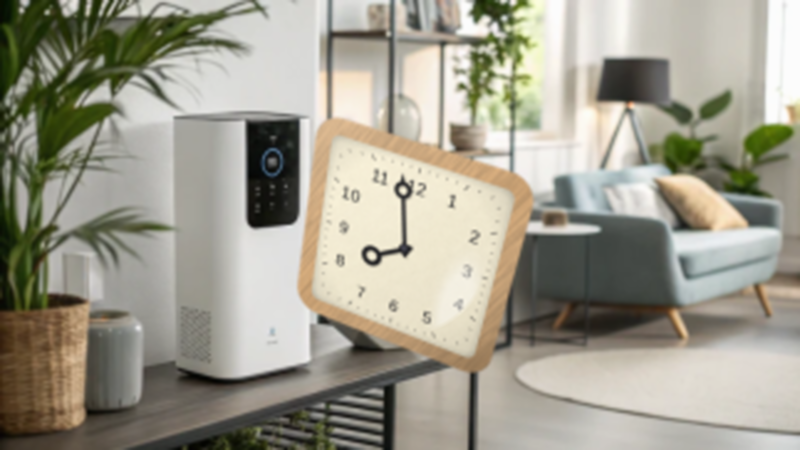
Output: h=7 m=58
